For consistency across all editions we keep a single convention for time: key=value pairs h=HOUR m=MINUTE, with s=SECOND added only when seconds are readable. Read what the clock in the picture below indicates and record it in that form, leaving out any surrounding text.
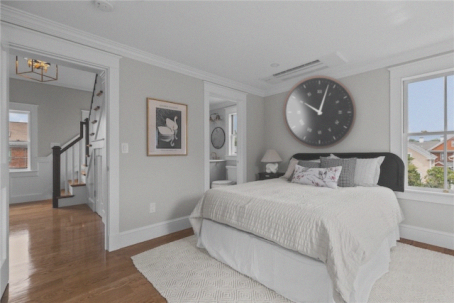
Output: h=10 m=3
